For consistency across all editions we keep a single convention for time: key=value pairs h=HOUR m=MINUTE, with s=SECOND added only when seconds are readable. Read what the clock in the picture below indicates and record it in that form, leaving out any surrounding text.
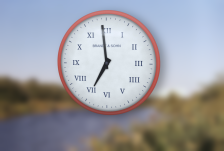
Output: h=6 m=59
